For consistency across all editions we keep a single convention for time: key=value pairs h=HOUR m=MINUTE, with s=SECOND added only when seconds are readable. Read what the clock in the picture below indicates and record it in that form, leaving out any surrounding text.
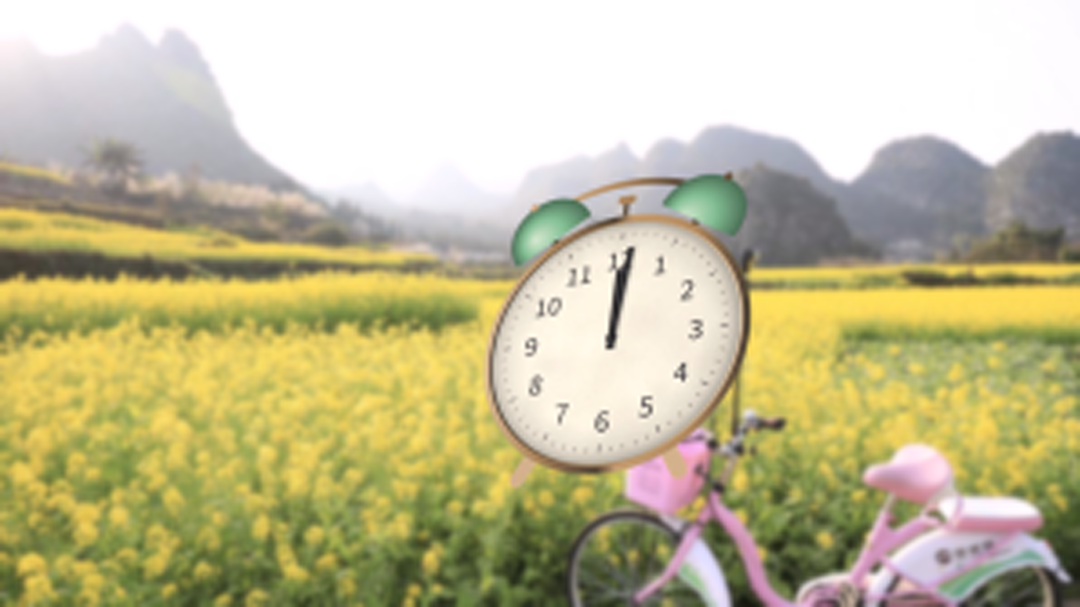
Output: h=12 m=1
